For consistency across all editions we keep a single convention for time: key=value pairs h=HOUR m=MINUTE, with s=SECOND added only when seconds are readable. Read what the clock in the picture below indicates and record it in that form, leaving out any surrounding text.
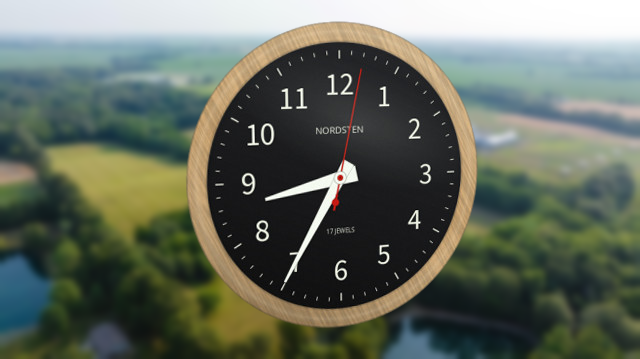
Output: h=8 m=35 s=2
